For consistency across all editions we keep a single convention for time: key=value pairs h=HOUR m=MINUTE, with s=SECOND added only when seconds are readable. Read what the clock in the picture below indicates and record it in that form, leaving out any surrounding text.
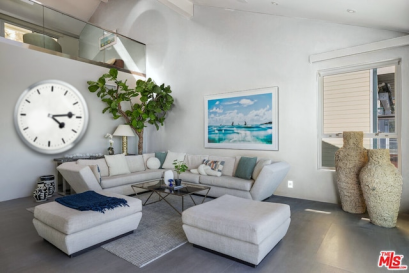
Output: h=4 m=14
